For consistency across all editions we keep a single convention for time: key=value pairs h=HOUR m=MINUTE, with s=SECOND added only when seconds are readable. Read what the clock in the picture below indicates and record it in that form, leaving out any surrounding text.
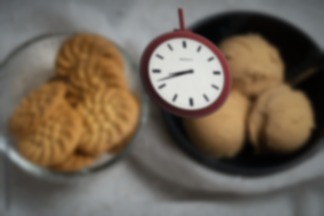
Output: h=8 m=42
